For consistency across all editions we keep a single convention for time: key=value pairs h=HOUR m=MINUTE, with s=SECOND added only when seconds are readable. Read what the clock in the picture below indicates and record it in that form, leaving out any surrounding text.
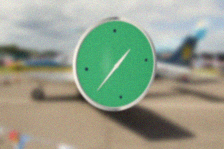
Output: h=1 m=38
